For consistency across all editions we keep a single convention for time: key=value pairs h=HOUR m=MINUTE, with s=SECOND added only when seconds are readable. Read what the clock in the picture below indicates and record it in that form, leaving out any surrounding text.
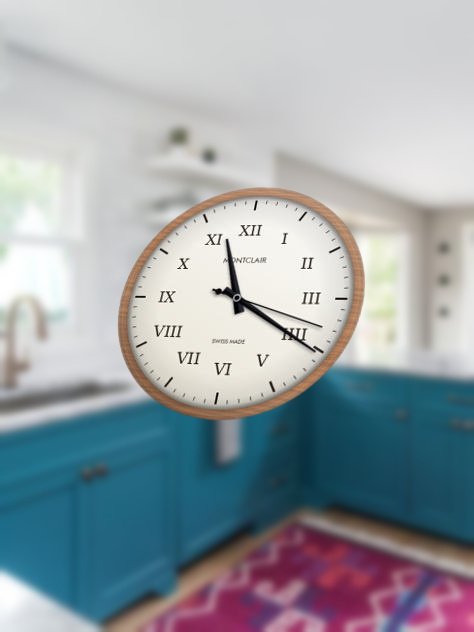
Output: h=11 m=20 s=18
